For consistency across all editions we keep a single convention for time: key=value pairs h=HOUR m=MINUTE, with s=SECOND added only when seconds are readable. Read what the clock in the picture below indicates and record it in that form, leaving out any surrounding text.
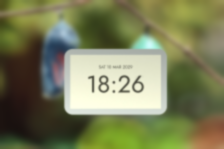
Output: h=18 m=26
